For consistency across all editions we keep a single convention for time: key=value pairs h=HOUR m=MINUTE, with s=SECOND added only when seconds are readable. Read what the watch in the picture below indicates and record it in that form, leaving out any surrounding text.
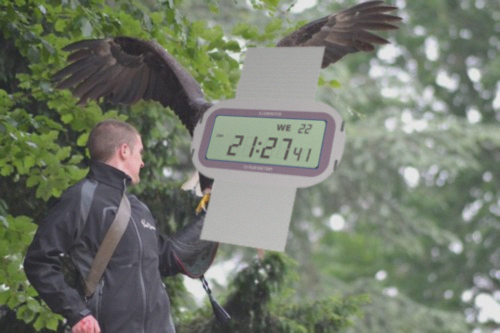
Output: h=21 m=27 s=41
